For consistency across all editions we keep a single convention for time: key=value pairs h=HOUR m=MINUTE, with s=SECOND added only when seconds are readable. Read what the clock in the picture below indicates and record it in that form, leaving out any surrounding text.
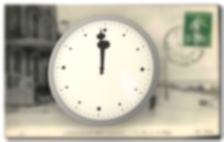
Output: h=11 m=59
